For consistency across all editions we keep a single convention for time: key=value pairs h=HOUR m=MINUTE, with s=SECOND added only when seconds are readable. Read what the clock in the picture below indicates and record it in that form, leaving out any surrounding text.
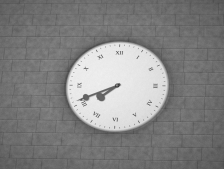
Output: h=7 m=41
